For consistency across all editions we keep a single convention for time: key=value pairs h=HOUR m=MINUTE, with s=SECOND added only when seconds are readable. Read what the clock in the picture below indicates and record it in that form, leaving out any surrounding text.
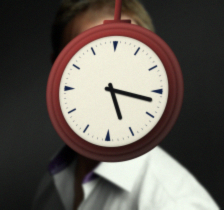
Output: h=5 m=17
